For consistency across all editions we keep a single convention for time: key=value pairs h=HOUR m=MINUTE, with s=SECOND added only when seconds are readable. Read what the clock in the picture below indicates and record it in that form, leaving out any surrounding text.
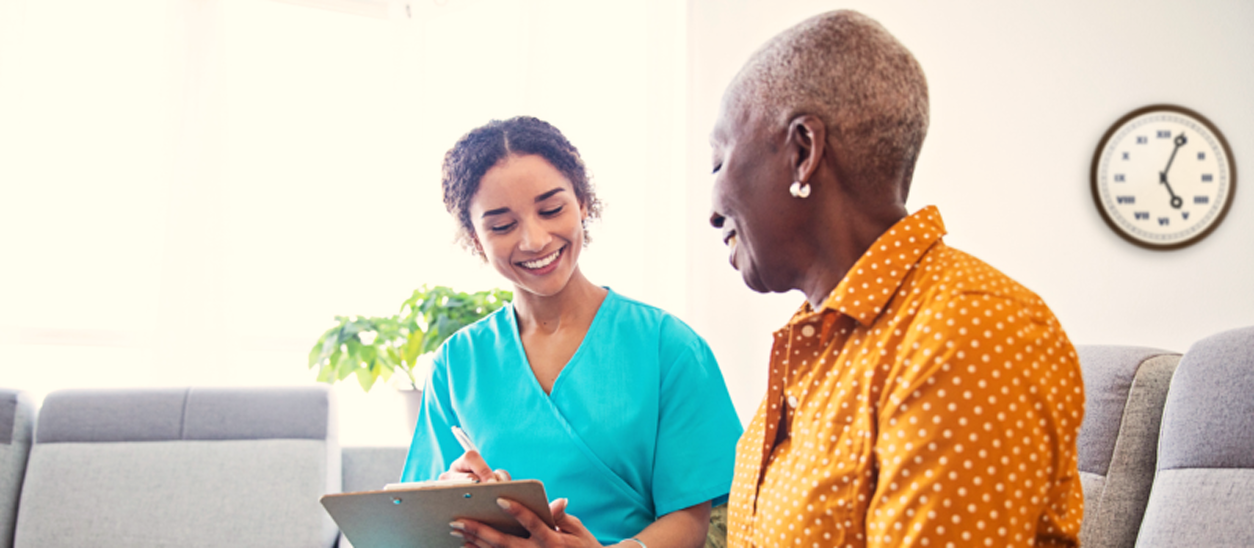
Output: h=5 m=4
